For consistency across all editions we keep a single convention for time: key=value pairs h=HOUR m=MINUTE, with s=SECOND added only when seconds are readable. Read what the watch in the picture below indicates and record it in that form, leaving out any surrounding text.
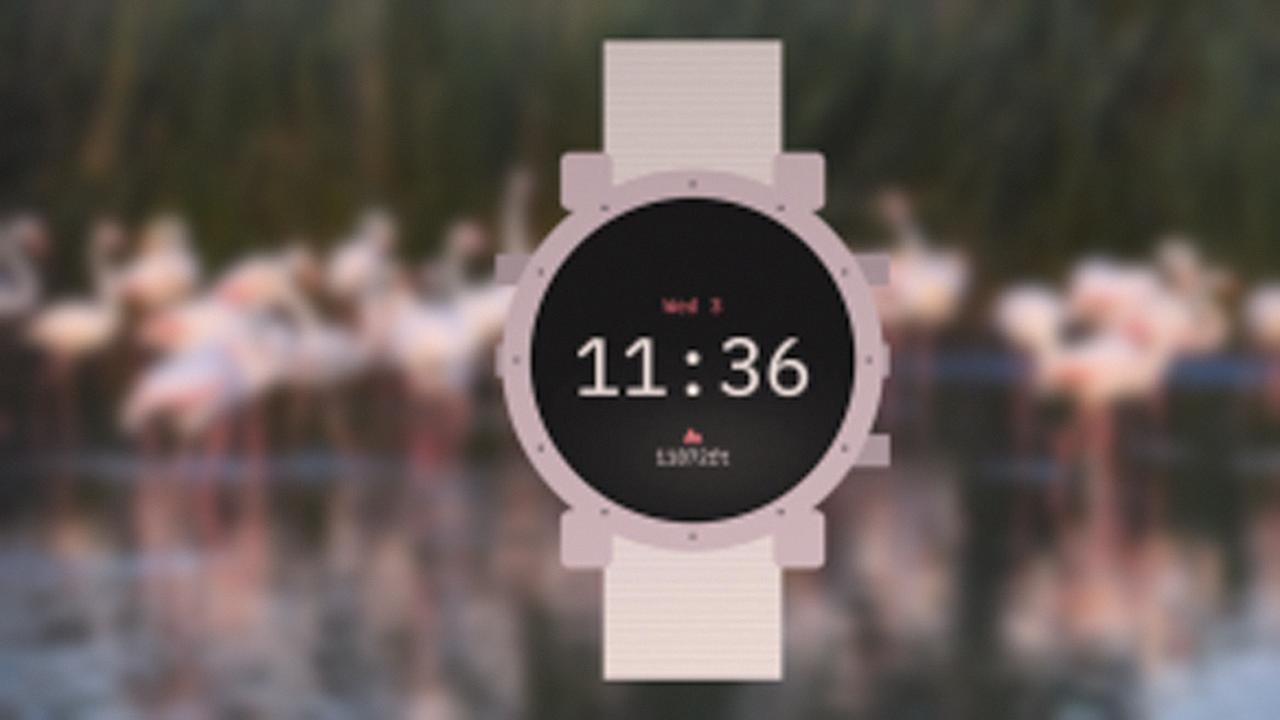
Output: h=11 m=36
